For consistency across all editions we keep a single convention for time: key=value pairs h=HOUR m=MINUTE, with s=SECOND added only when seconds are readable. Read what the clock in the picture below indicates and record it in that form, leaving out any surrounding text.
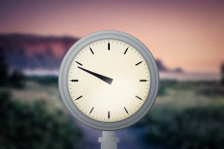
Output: h=9 m=49
